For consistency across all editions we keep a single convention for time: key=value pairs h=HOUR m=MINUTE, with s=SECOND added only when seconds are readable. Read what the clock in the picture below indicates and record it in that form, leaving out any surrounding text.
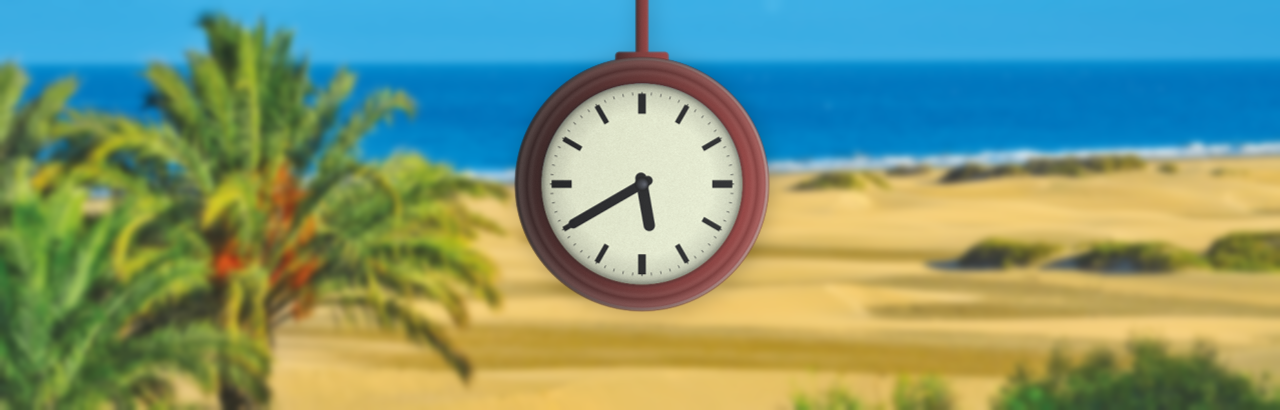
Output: h=5 m=40
